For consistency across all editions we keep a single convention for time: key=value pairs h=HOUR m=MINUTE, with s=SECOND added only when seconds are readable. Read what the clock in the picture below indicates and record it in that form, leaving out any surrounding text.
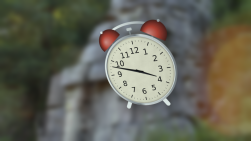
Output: h=3 m=48
